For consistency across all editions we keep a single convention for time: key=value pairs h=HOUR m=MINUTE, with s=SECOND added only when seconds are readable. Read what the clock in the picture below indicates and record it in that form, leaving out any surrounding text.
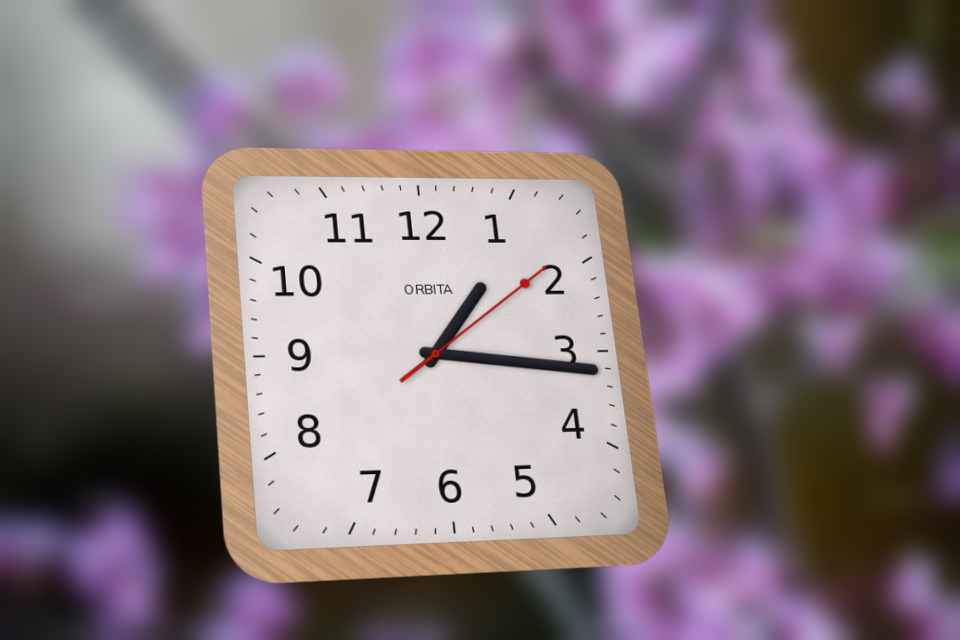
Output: h=1 m=16 s=9
